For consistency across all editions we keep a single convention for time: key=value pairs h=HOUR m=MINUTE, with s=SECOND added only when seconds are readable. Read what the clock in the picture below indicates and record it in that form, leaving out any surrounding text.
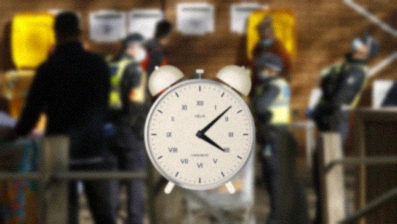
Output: h=4 m=8
